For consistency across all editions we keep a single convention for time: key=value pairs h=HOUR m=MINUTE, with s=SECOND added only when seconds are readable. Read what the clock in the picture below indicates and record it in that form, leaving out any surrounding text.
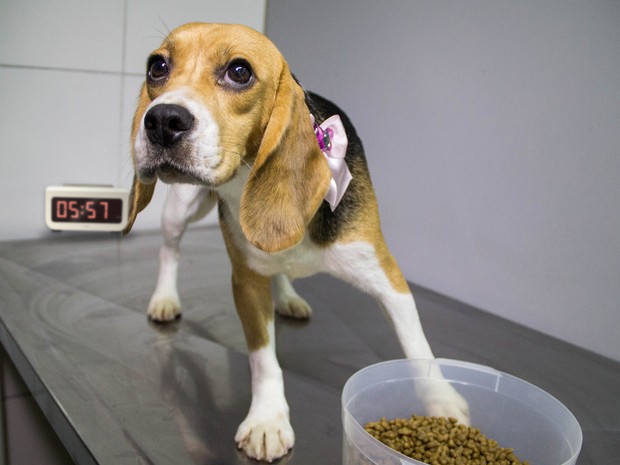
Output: h=5 m=57
